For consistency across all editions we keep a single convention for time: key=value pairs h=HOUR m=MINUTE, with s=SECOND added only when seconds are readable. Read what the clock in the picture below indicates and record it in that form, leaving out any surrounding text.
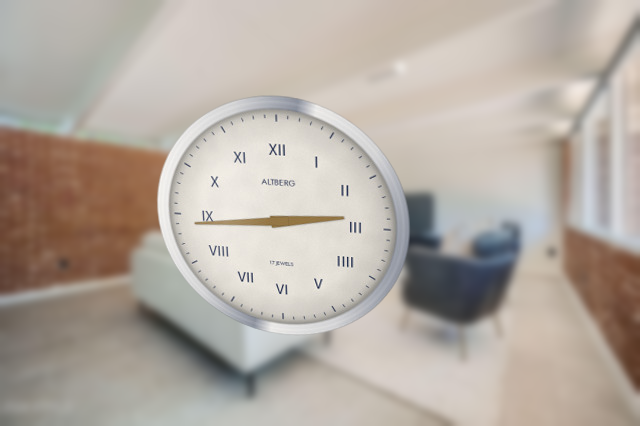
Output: h=2 m=44
